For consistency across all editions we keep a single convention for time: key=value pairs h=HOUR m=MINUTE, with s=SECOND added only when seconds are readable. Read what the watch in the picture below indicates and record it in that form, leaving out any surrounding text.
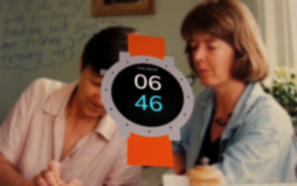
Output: h=6 m=46
